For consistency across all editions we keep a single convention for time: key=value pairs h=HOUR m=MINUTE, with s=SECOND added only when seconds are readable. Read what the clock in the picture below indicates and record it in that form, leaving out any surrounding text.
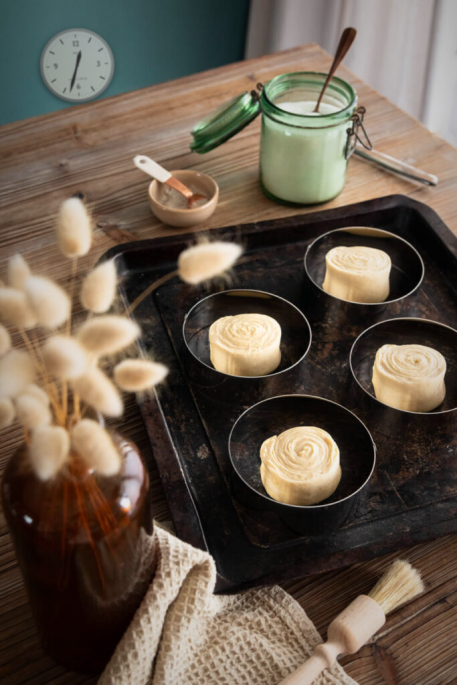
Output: h=12 m=33
